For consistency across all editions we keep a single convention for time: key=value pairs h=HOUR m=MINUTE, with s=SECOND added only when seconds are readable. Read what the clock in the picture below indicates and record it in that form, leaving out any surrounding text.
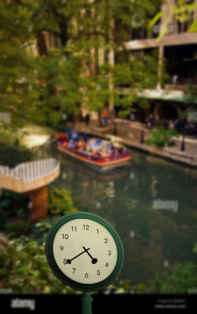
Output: h=4 m=39
